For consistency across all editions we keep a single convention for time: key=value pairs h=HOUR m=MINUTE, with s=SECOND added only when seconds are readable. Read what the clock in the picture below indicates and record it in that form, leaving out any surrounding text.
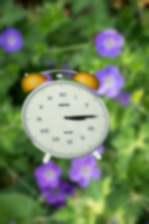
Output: h=3 m=15
